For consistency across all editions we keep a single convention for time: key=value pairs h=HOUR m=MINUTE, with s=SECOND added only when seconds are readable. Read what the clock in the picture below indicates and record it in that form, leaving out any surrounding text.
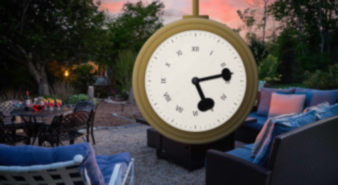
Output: h=5 m=13
